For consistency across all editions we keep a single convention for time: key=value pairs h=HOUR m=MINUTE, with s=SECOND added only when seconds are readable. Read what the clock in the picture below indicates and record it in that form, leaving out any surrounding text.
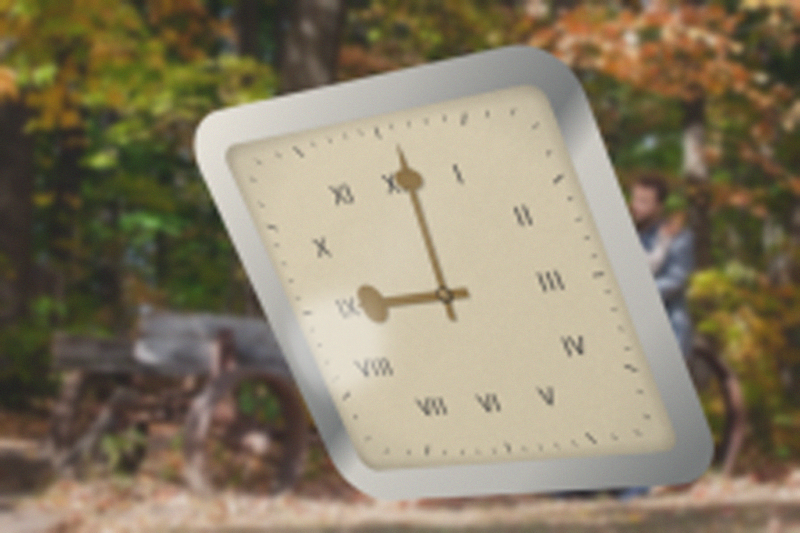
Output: h=9 m=1
